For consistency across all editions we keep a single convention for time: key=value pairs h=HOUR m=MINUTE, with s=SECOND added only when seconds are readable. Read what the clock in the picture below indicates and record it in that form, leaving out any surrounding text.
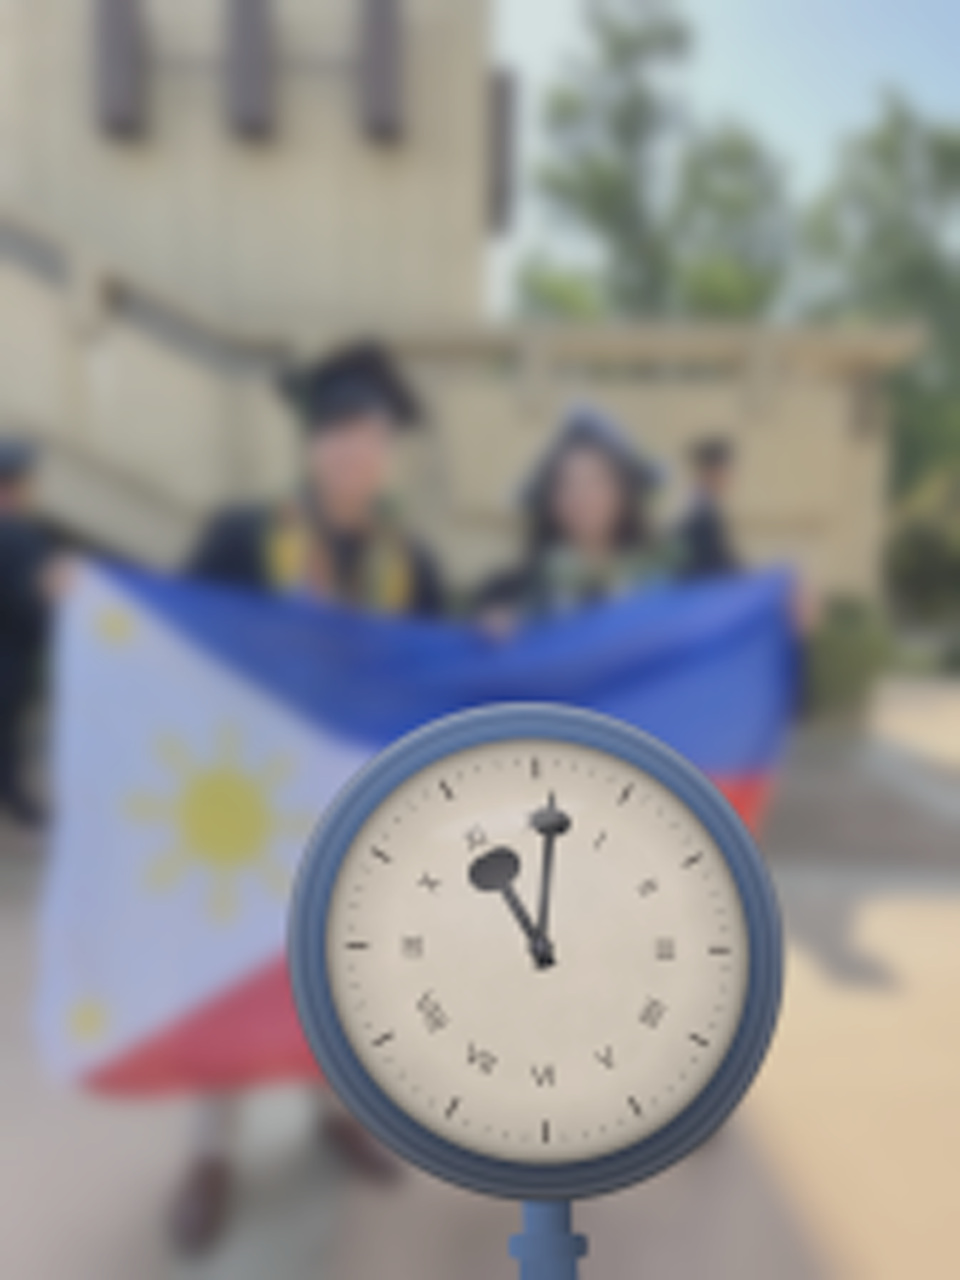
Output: h=11 m=1
